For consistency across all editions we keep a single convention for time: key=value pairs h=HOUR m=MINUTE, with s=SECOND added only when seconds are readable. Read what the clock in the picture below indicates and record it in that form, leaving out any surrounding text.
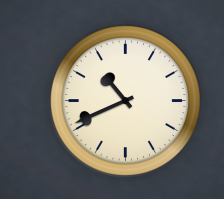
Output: h=10 m=41
